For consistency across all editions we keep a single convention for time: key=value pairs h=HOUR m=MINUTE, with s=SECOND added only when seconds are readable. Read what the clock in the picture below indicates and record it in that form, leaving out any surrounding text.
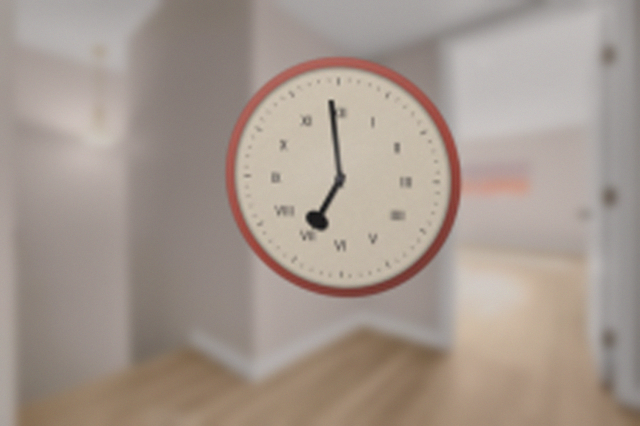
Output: h=6 m=59
